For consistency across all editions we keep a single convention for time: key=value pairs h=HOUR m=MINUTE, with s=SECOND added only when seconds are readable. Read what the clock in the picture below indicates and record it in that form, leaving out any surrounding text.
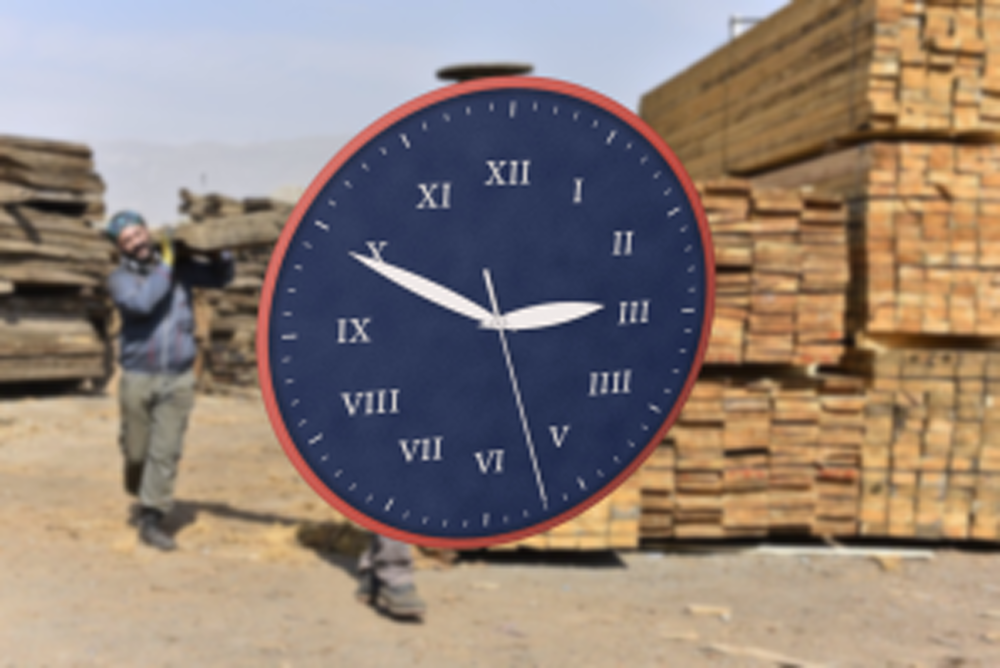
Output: h=2 m=49 s=27
